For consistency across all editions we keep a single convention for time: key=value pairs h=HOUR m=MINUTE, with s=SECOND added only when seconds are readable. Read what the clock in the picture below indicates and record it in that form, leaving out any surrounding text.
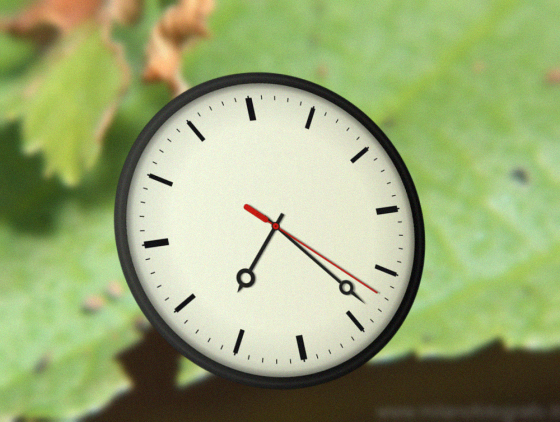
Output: h=7 m=23 s=22
